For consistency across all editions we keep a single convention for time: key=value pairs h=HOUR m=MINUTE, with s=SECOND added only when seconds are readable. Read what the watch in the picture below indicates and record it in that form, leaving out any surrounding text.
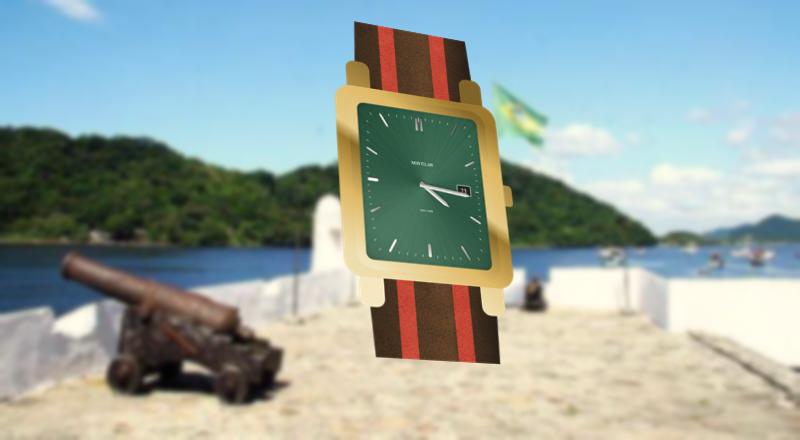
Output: h=4 m=16
